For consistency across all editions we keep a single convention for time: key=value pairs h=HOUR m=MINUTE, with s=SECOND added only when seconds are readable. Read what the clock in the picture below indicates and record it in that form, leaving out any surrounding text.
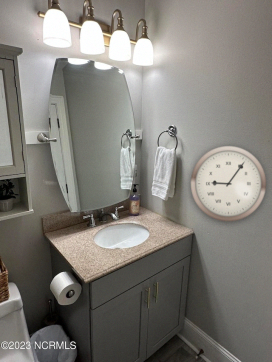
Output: h=9 m=6
